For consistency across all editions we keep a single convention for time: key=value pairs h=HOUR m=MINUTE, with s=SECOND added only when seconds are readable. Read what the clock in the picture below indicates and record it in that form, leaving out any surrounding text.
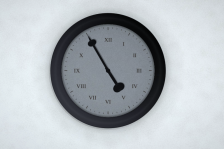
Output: h=4 m=55
